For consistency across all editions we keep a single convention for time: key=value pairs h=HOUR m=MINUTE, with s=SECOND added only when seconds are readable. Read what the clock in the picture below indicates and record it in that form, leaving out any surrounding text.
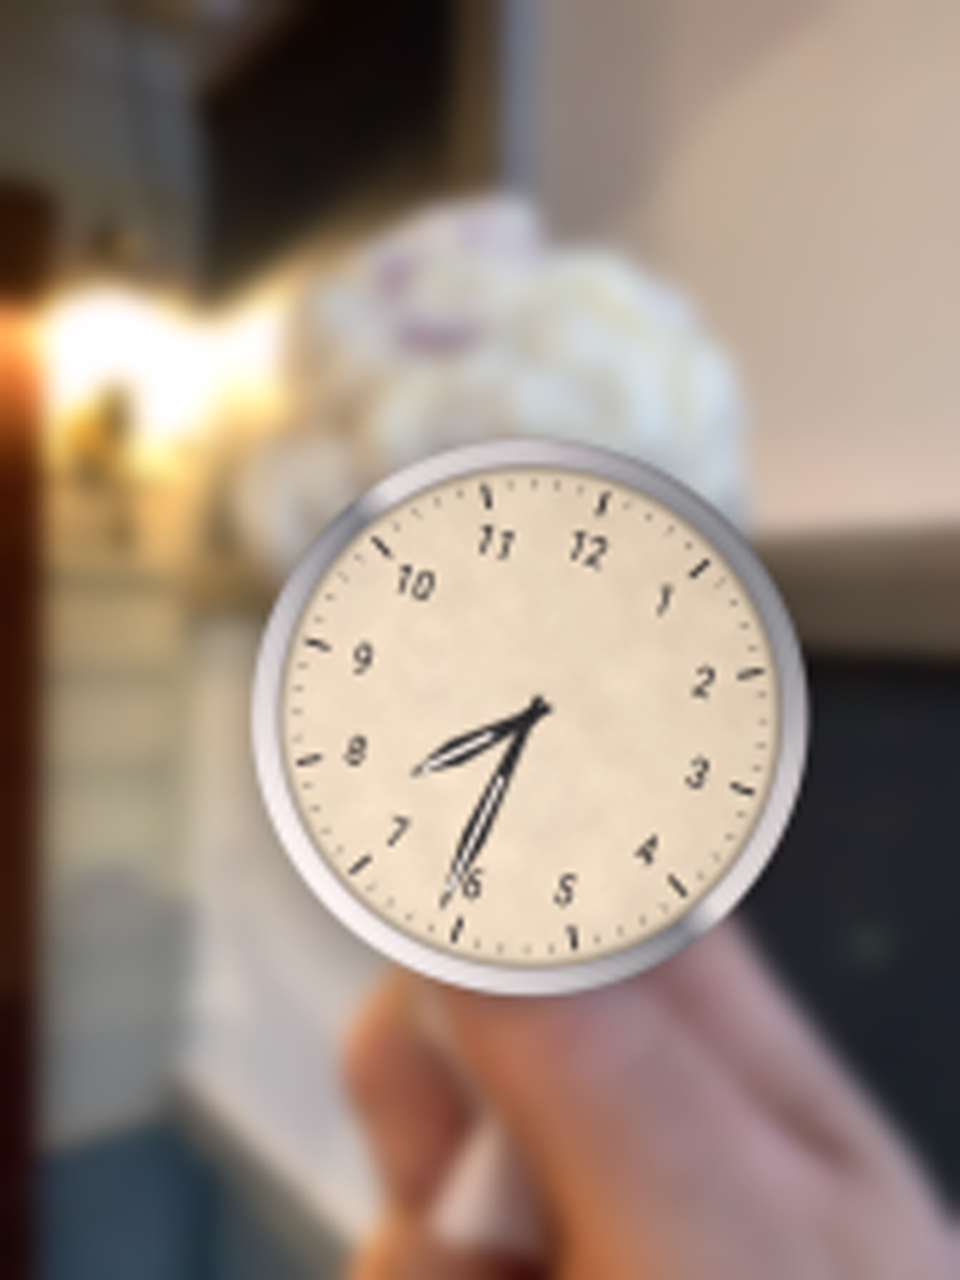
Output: h=7 m=31
